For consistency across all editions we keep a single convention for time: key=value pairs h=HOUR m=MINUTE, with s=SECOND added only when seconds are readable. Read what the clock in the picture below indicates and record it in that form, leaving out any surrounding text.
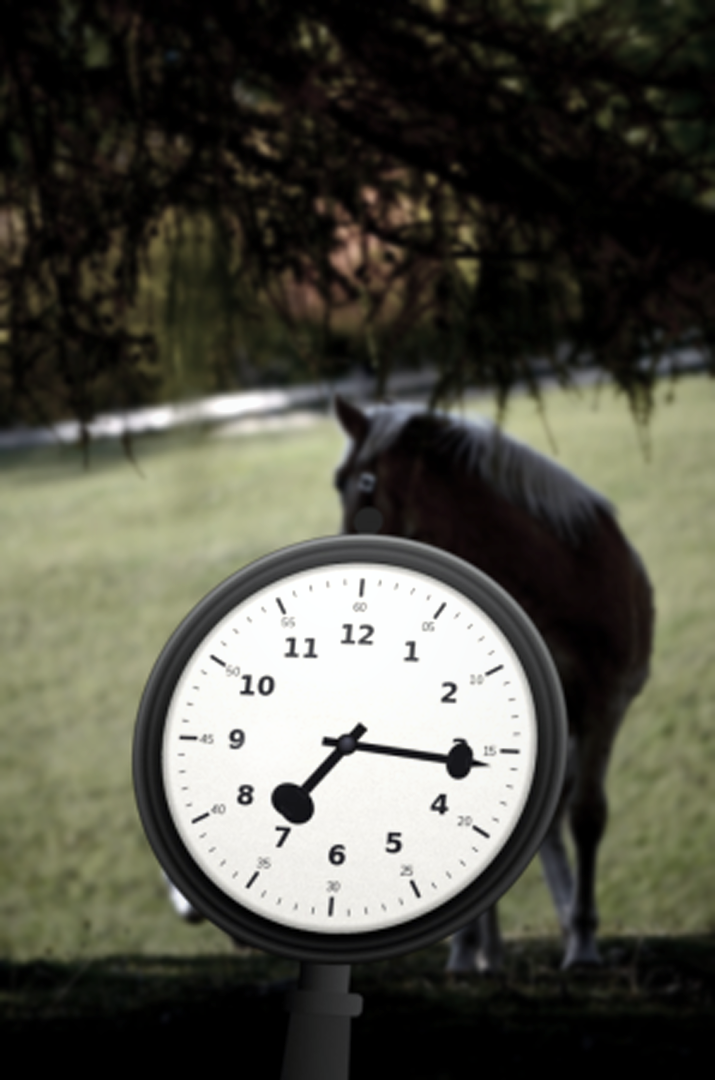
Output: h=7 m=16
